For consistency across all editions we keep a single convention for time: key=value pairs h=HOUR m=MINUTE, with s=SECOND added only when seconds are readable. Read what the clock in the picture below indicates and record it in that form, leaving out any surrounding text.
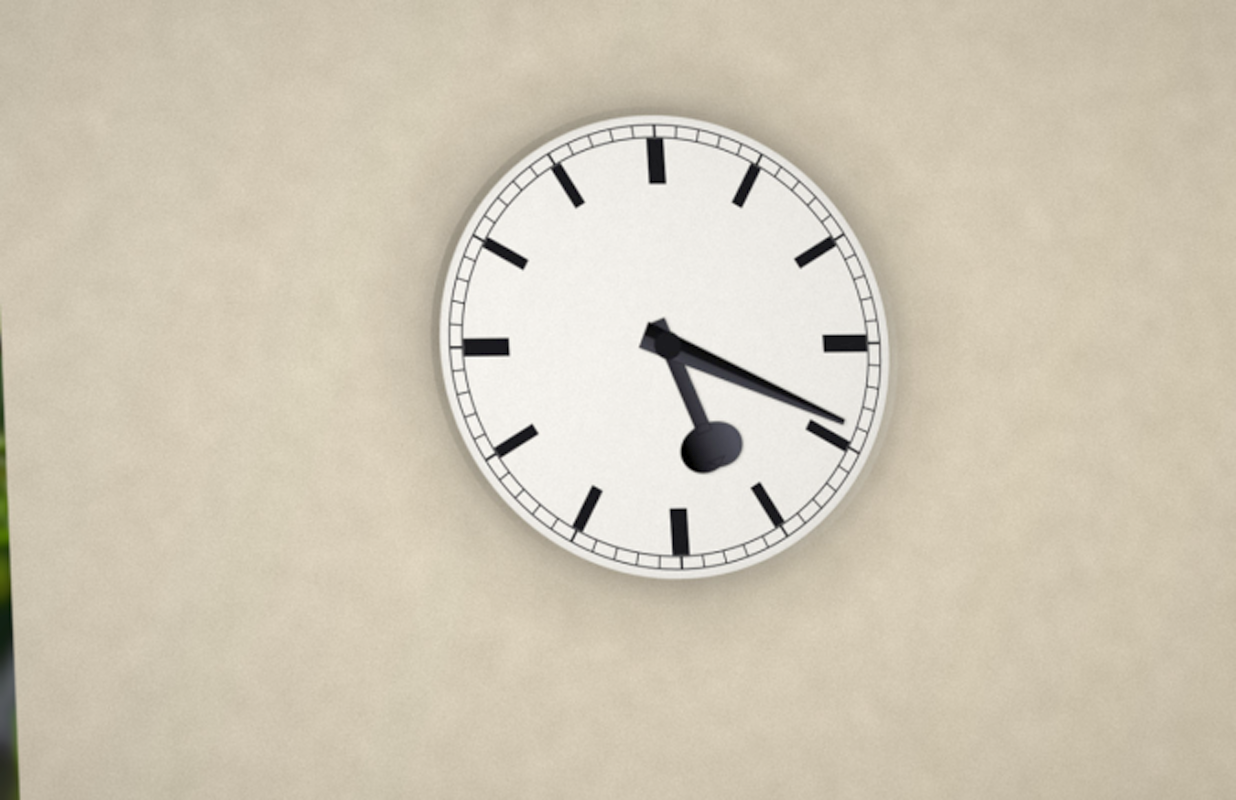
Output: h=5 m=19
